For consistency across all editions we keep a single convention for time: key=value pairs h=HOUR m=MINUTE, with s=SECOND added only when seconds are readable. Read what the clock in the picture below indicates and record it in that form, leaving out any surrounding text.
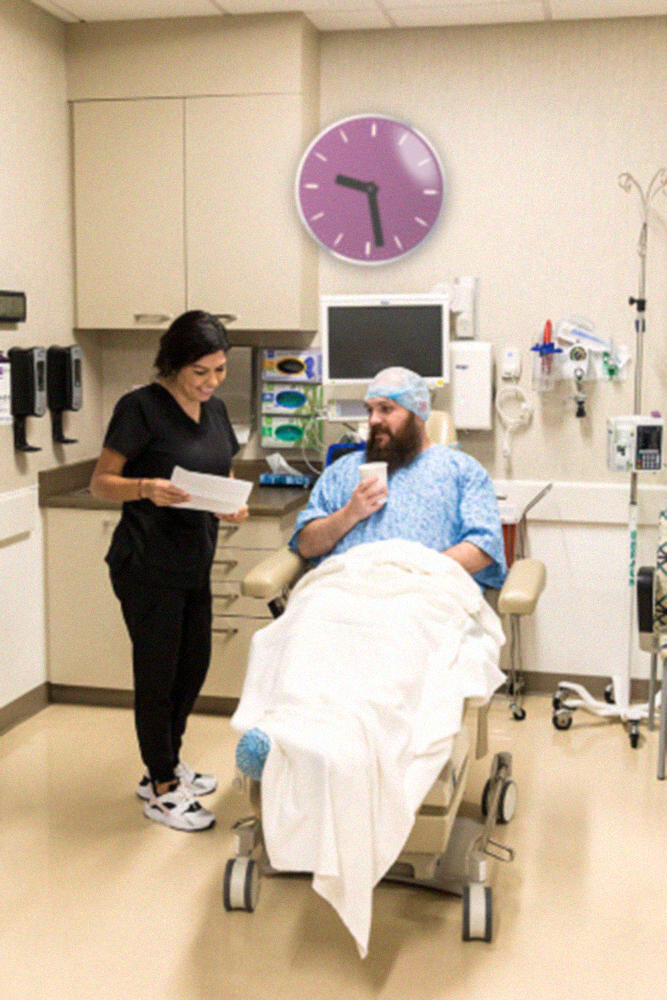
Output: h=9 m=28
